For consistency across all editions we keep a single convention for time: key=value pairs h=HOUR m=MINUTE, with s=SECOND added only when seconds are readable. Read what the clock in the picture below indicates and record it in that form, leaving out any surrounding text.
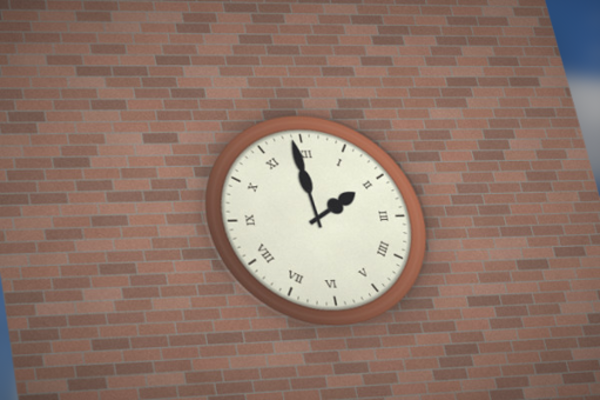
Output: h=1 m=59
